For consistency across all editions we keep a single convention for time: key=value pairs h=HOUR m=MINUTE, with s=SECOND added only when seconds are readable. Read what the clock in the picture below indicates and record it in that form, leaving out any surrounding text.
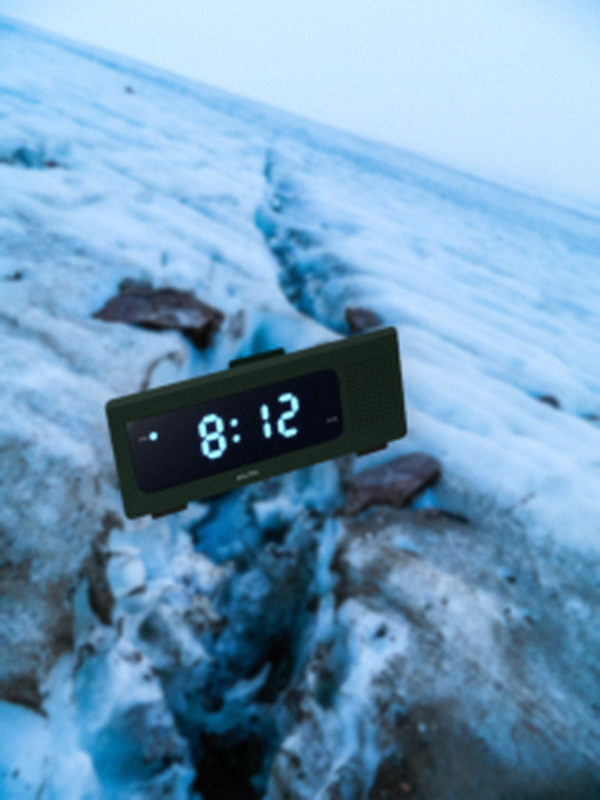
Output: h=8 m=12
